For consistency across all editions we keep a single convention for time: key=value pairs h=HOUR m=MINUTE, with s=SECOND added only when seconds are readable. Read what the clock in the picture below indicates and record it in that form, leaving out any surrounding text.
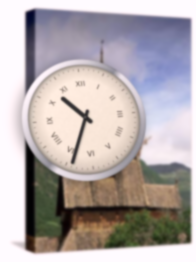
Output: h=10 m=34
